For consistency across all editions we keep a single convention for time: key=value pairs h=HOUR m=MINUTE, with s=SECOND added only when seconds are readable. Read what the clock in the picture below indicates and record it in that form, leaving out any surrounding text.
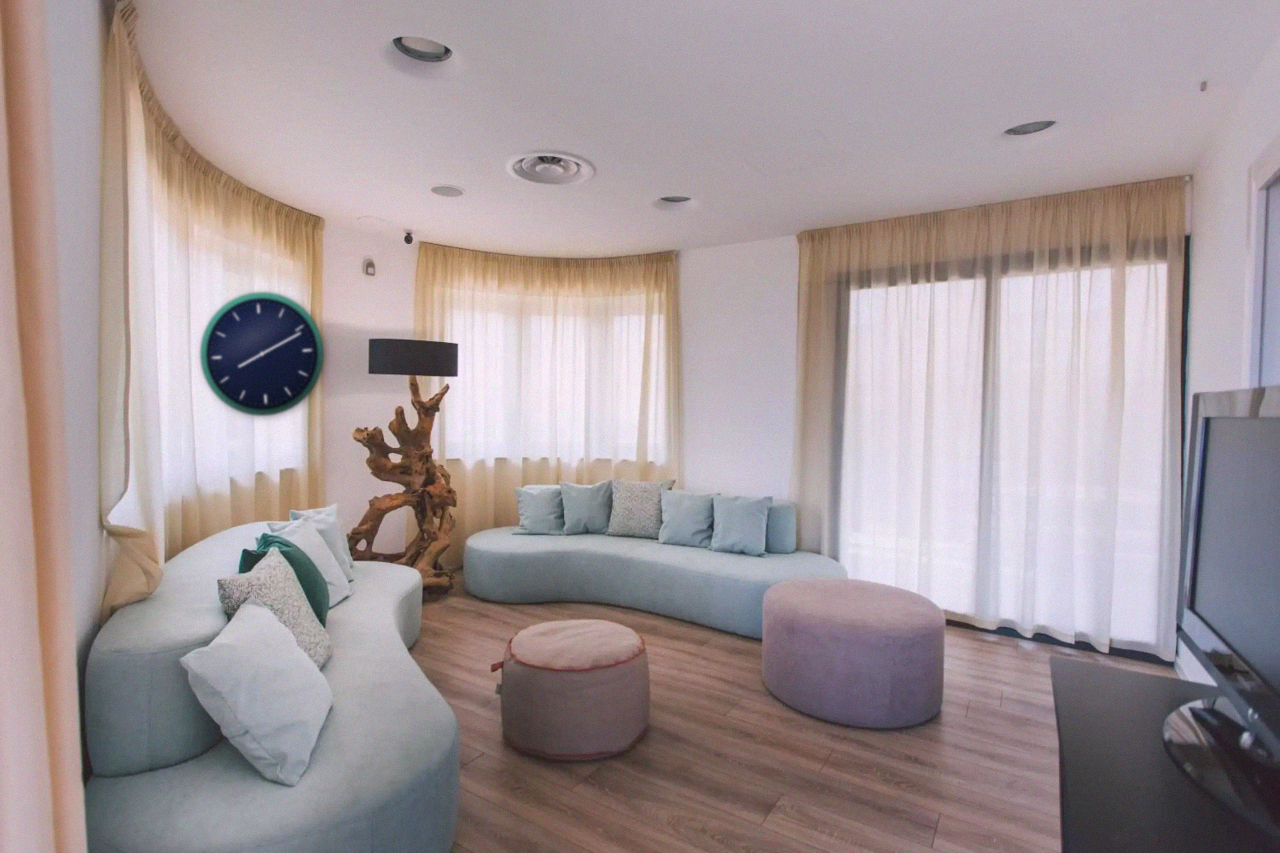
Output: h=8 m=11
